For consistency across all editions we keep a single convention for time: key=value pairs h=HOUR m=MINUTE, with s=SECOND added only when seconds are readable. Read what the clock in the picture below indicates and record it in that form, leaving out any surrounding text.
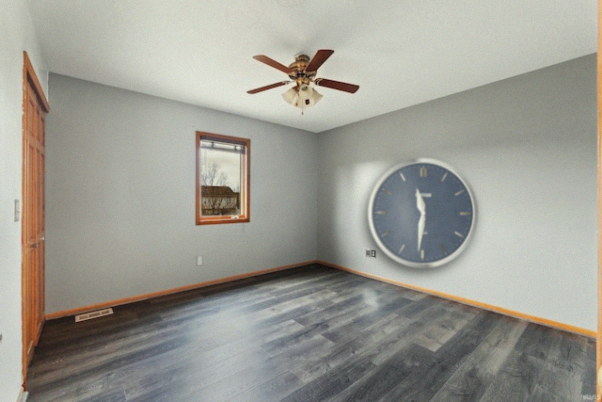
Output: h=11 m=31
